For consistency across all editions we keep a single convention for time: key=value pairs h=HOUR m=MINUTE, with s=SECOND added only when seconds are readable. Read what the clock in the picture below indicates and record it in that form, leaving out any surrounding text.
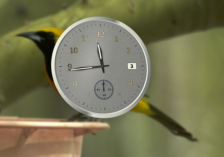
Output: h=11 m=44
